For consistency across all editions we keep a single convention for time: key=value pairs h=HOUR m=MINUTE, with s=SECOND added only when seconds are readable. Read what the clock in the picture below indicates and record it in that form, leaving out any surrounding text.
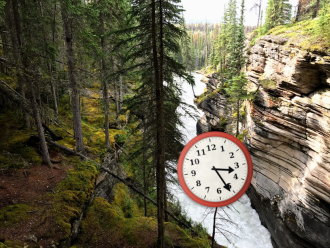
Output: h=3 m=26
